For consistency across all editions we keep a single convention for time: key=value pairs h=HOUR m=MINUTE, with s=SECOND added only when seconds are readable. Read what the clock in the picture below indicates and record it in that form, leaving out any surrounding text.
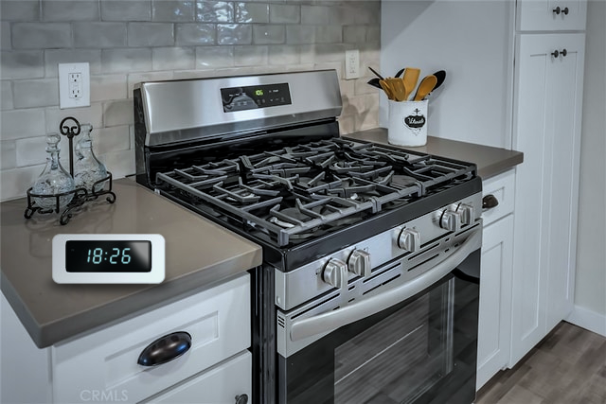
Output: h=18 m=26
